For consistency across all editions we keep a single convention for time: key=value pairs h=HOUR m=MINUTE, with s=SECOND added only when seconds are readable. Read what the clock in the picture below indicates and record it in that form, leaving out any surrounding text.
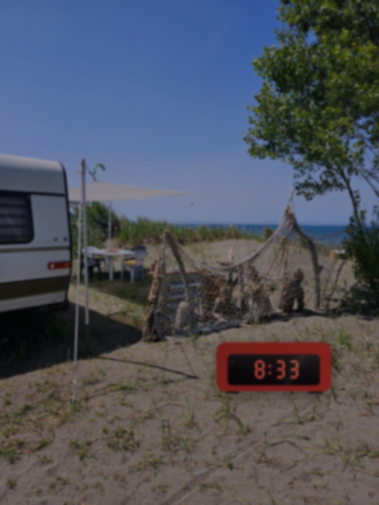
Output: h=8 m=33
